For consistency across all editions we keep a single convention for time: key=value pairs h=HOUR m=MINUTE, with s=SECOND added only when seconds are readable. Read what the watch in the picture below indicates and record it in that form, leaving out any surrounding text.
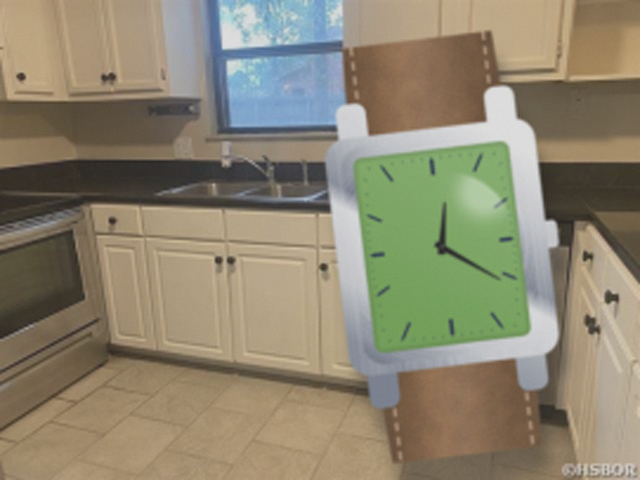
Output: h=12 m=21
